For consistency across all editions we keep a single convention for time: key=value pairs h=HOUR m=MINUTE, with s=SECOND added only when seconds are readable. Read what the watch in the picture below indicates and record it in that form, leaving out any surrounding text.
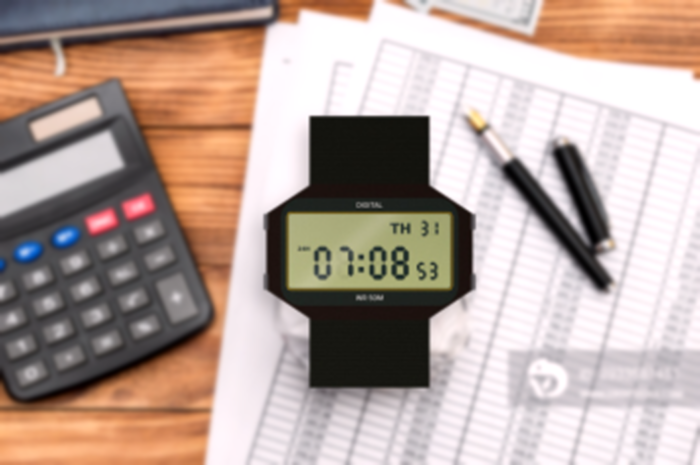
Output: h=7 m=8 s=53
